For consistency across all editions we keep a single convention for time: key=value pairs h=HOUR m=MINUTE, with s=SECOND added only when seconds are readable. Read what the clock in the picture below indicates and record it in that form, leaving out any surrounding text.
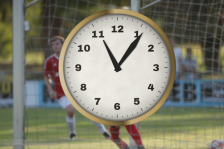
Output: h=11 m=6
